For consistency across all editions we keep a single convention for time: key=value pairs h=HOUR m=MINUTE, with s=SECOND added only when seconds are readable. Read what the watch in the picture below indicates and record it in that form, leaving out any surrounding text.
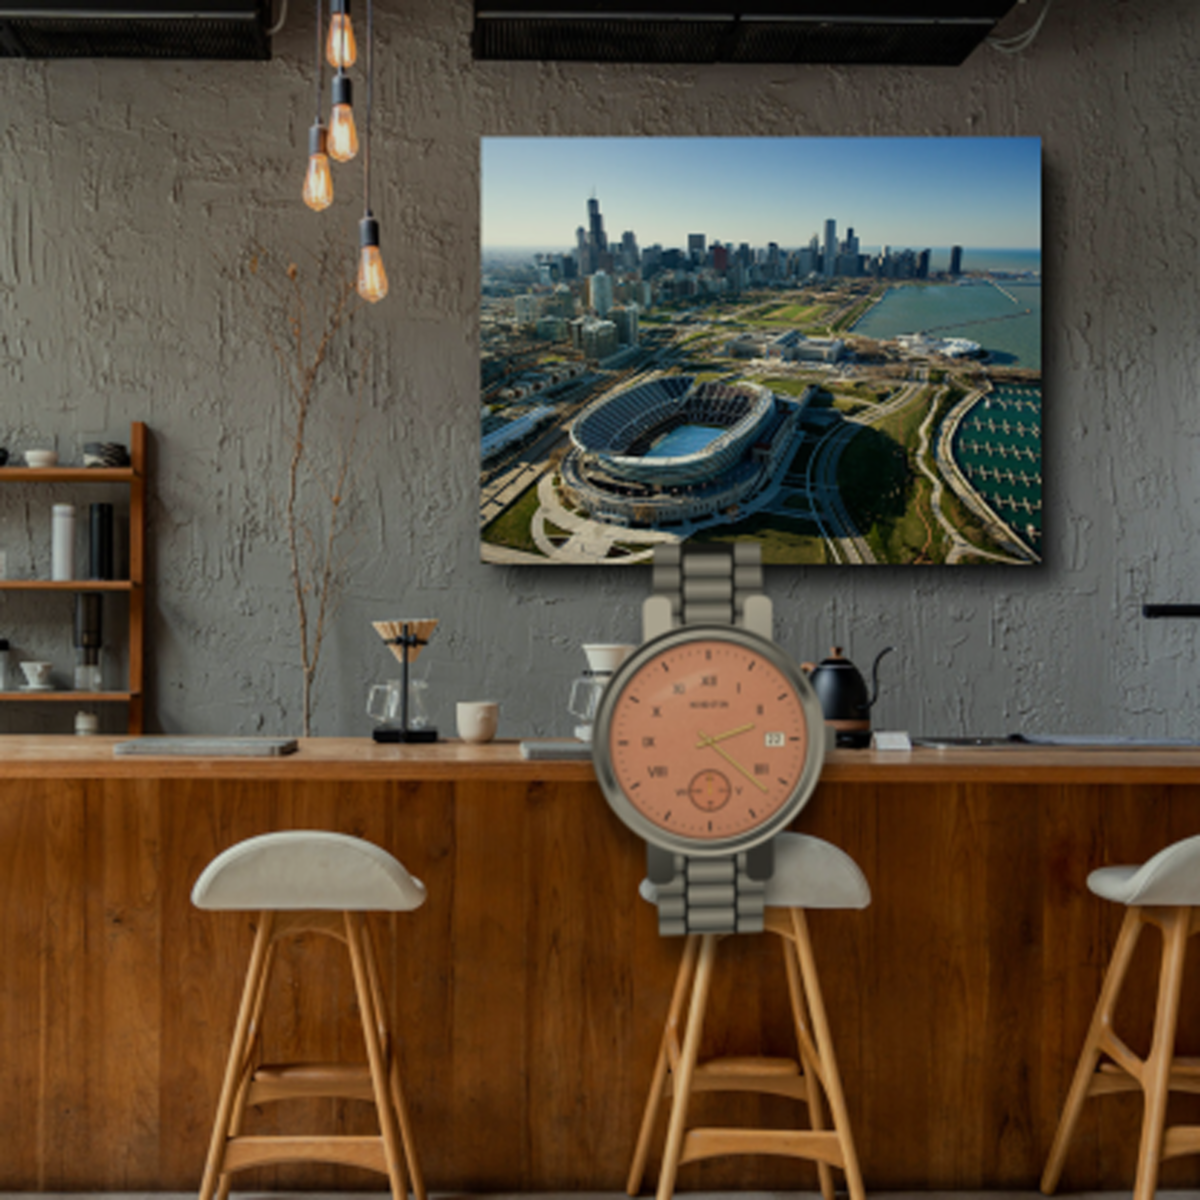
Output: h=2 m=22
